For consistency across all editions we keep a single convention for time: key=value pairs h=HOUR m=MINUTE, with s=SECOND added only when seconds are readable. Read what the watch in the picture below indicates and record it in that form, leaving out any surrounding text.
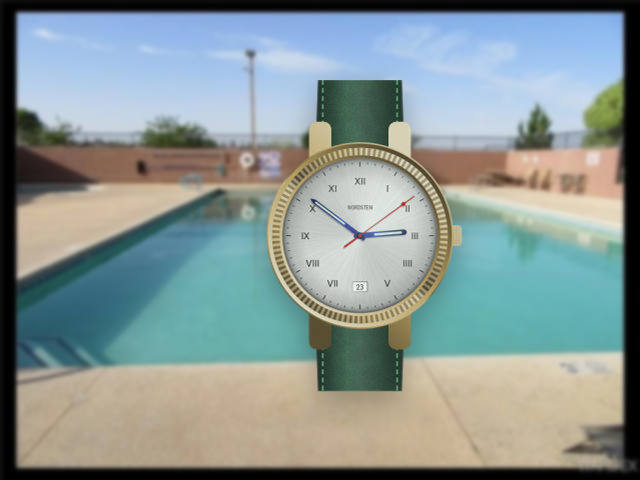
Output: h=2 m=51 s=9
